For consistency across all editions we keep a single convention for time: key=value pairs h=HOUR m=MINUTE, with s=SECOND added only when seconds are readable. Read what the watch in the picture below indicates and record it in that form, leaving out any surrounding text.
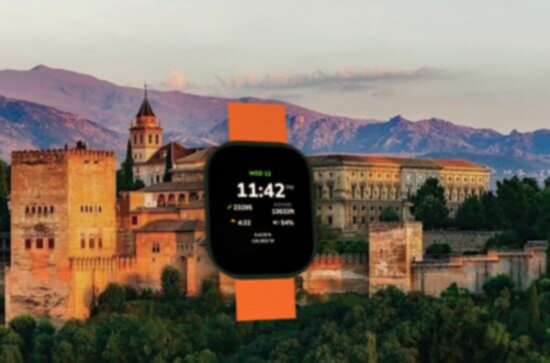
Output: h=11 m=42
